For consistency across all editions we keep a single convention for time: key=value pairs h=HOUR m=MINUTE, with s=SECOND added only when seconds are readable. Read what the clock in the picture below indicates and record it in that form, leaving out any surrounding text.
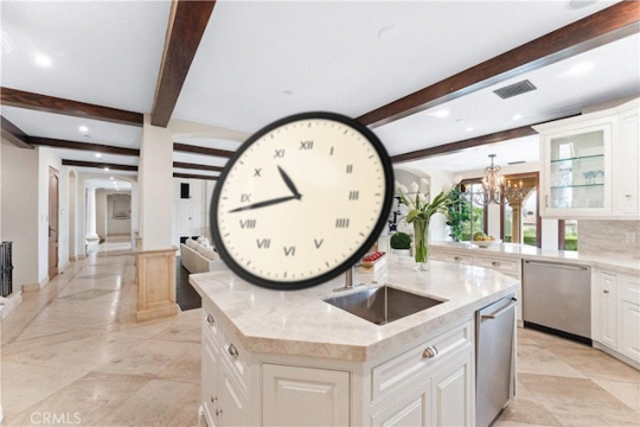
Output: h=10 m=43
